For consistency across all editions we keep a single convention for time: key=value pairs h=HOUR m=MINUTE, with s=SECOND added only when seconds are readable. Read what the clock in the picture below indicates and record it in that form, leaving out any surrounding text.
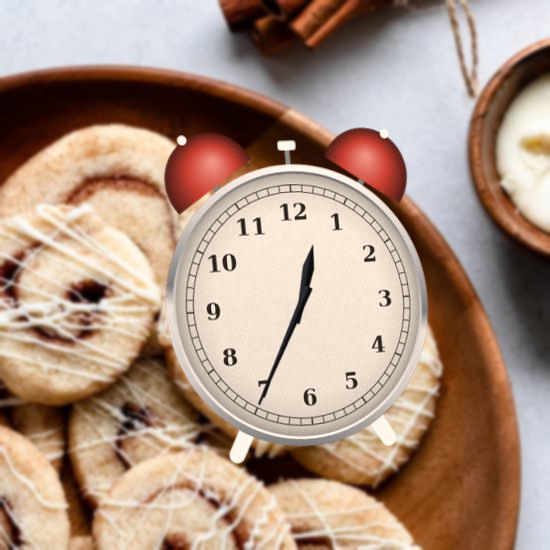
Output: h=12 m=35
